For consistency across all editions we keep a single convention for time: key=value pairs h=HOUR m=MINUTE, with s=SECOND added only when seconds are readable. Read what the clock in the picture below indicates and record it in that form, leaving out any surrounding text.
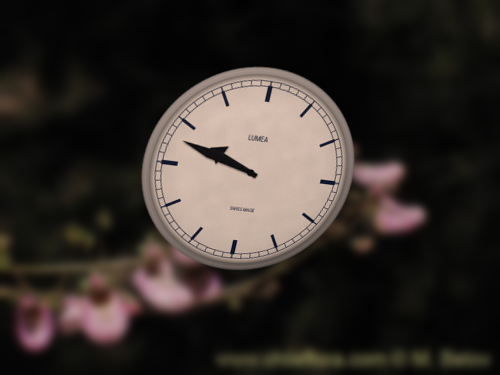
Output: h=9 m=48
